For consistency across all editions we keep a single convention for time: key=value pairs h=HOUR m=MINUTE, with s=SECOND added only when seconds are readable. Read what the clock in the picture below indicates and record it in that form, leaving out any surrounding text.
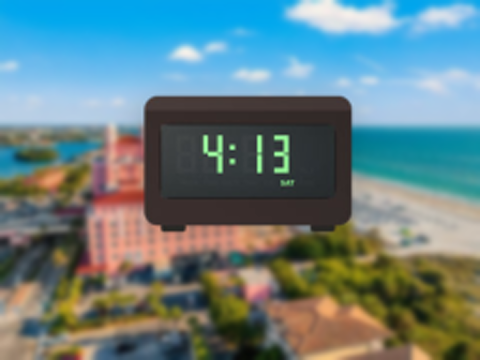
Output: h=4 m=13
